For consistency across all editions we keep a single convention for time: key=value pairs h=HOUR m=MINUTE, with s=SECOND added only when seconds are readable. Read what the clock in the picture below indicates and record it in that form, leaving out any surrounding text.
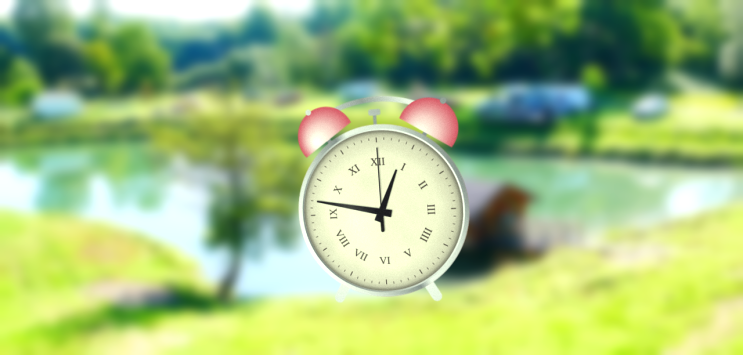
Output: h=12 m=47 s=0
